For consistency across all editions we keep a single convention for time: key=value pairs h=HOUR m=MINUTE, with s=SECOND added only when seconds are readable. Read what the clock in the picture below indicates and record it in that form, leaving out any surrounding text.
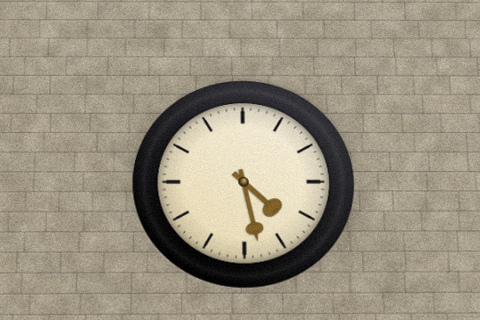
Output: h=4 m=28
